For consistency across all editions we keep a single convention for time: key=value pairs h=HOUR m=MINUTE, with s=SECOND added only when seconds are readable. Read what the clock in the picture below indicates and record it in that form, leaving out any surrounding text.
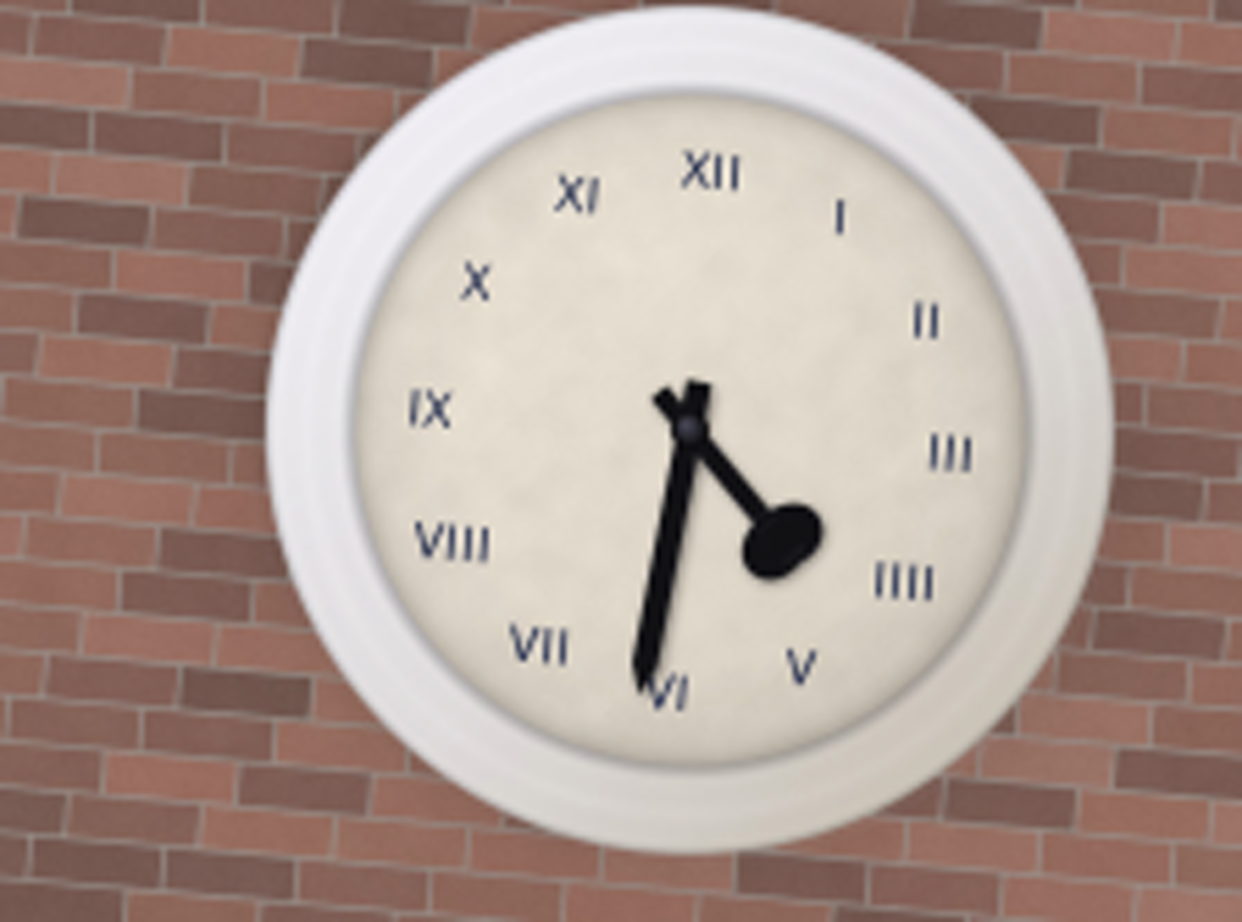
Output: h=4 m=31
